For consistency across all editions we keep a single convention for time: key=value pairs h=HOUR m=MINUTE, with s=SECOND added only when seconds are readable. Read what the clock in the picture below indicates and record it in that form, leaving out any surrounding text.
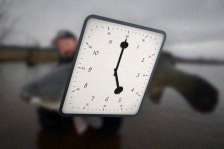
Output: h=5 m=0
